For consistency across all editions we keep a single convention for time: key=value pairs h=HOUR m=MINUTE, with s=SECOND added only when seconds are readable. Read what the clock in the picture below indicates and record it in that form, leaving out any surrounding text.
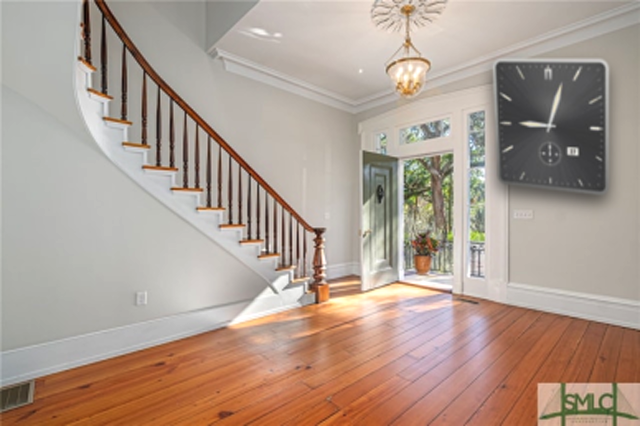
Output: h=9 m=3
